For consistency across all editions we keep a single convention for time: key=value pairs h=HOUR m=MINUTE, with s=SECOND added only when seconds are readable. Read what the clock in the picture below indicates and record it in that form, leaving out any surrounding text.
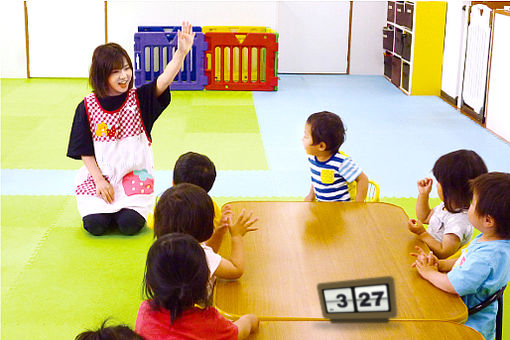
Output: h=3 m=27
